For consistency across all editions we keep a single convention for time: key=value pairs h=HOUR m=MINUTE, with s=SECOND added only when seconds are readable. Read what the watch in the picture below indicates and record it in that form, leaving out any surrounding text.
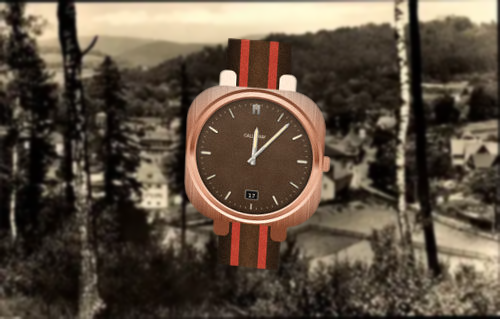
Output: h=12 m=7
